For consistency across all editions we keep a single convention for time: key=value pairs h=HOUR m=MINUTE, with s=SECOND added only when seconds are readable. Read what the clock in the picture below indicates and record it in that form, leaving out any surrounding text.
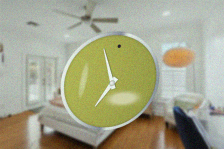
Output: h=6 m=56
